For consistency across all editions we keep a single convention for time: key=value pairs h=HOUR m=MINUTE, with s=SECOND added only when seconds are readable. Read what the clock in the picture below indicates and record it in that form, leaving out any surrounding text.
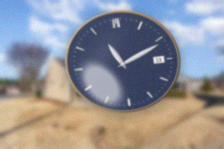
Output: h=11 m=11
